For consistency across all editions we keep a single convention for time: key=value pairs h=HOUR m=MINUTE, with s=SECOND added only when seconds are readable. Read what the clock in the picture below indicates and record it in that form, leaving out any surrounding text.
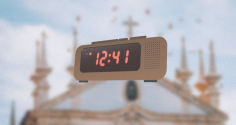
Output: h=12 m=41
